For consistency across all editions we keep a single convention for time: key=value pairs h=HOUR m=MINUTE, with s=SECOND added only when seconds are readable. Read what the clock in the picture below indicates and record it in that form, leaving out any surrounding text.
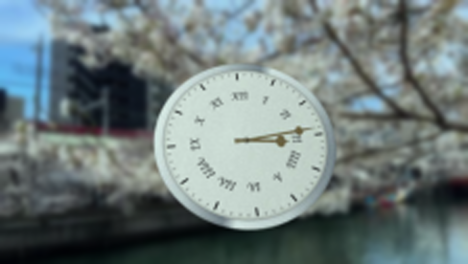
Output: h=3 m=14
